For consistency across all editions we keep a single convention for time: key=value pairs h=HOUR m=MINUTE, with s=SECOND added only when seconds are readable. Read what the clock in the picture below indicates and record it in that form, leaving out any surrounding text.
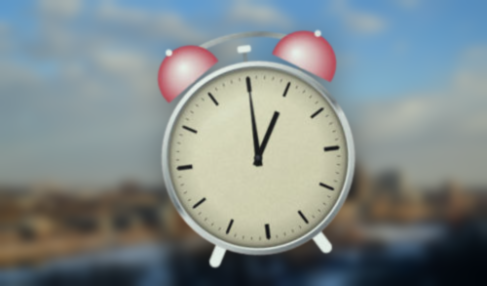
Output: h=1 m=0
